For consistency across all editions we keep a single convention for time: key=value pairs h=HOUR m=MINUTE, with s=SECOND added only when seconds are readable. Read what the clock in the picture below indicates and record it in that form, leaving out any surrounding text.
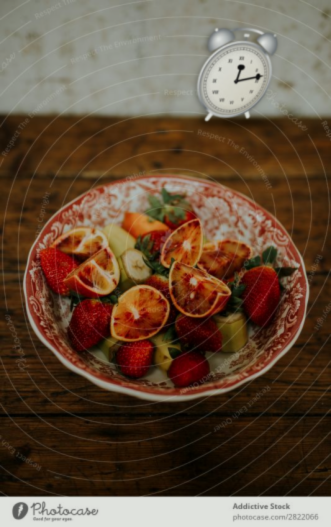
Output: h=12 m=13
